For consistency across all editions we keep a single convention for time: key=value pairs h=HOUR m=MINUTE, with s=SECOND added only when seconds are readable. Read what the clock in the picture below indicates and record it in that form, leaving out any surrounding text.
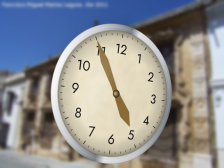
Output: h=4 m=55
